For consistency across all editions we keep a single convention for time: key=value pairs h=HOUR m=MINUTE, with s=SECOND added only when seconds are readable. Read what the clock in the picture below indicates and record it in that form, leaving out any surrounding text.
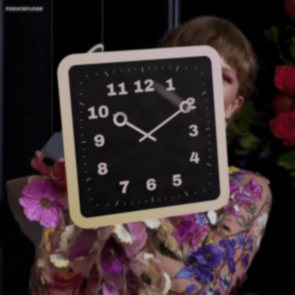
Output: h=10 m=10
